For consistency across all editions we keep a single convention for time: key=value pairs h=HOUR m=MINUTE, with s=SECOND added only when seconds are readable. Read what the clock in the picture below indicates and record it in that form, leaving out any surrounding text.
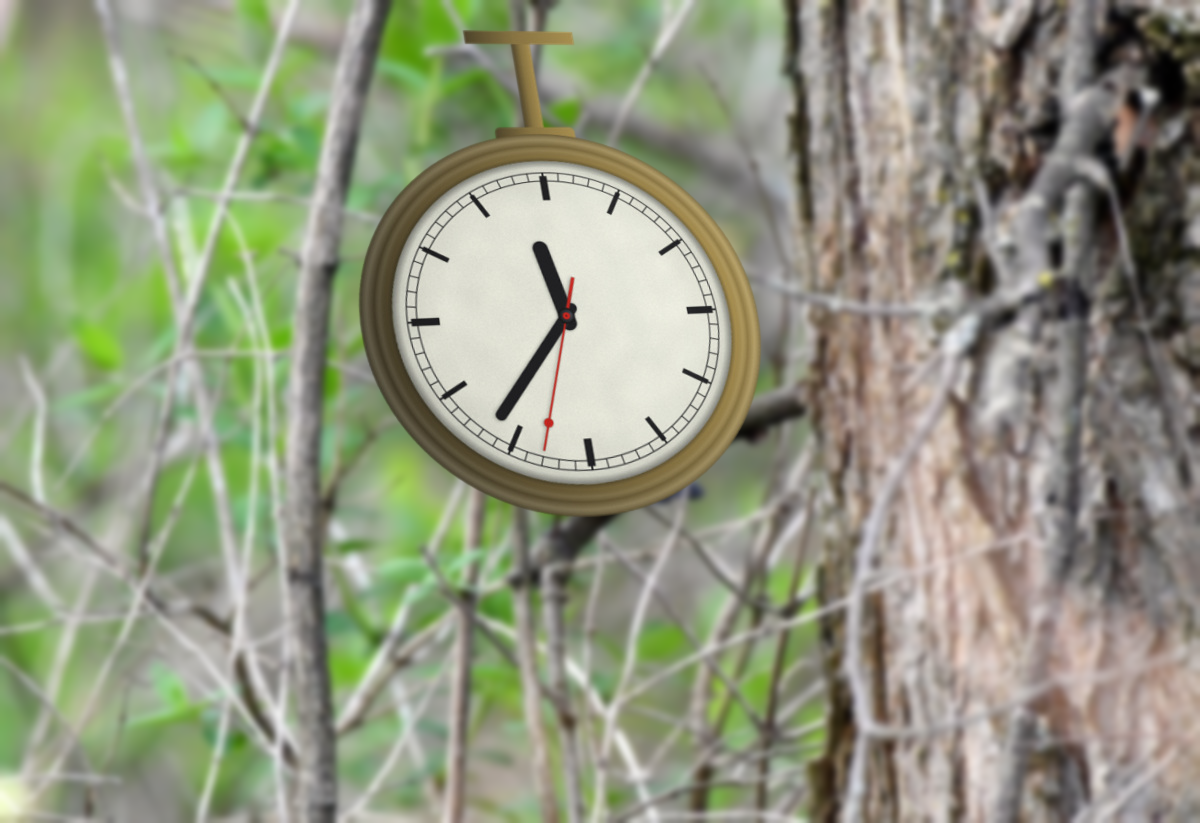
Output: h=11 m=36 s=33
